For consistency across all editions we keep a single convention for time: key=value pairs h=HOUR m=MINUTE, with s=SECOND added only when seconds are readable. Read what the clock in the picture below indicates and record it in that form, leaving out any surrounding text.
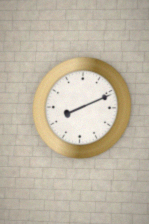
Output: h=8 m=11
